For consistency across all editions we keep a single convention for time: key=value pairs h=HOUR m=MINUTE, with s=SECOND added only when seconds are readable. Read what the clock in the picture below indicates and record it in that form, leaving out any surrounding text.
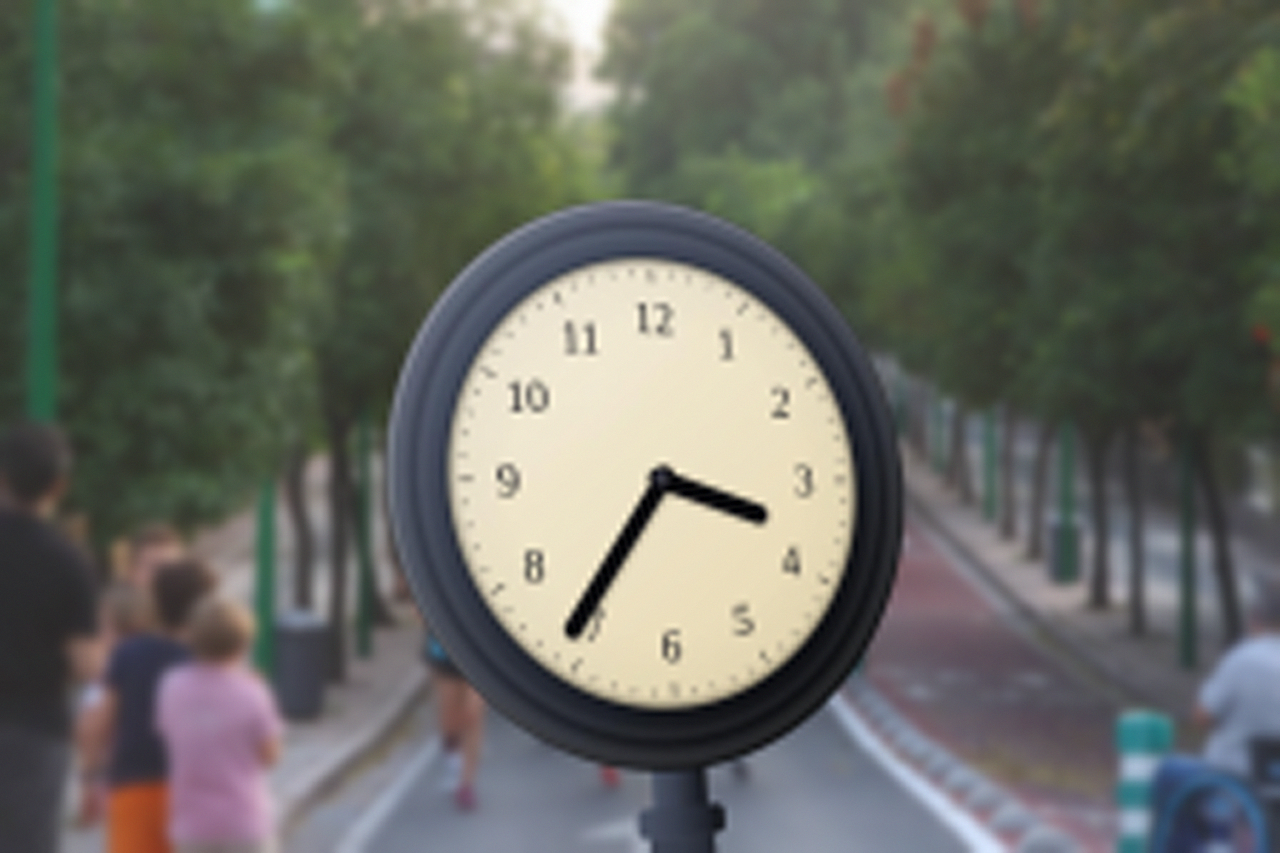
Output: h=3 m=36
